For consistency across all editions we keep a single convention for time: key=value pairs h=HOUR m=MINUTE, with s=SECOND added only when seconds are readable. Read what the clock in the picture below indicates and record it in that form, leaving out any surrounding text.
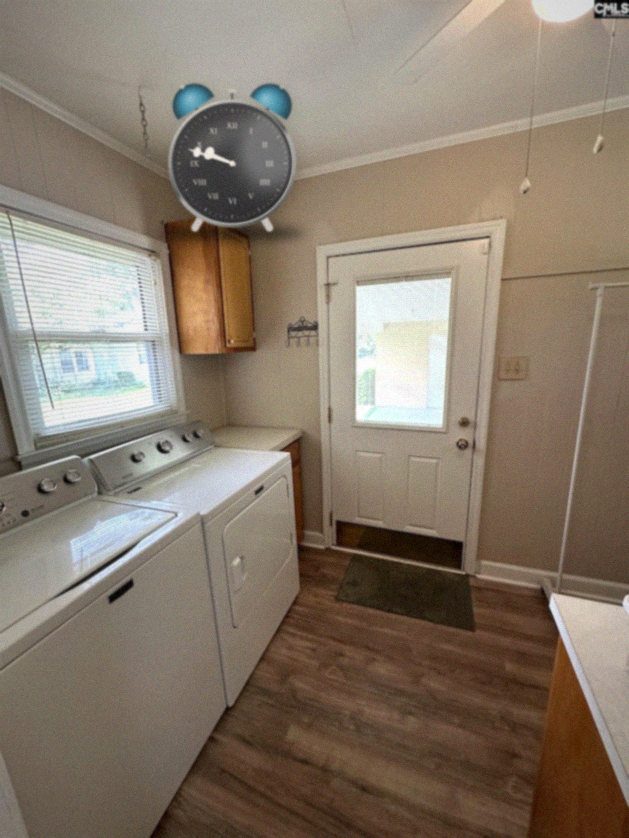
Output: h=9 m=48
